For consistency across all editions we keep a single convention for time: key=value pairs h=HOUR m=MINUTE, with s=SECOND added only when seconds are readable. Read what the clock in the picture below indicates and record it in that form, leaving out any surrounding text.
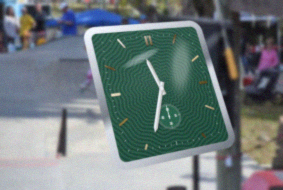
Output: h=11 m=34
